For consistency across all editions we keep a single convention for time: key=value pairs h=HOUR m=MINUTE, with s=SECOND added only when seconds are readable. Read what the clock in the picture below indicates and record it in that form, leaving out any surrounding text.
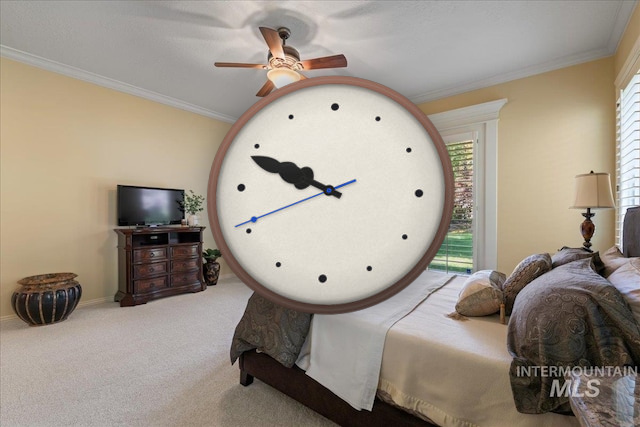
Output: h=9 m=48 s=41
